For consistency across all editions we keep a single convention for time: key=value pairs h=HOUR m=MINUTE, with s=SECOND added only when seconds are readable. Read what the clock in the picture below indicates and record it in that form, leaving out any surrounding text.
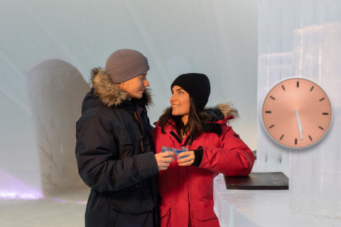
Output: h=5 m=28
